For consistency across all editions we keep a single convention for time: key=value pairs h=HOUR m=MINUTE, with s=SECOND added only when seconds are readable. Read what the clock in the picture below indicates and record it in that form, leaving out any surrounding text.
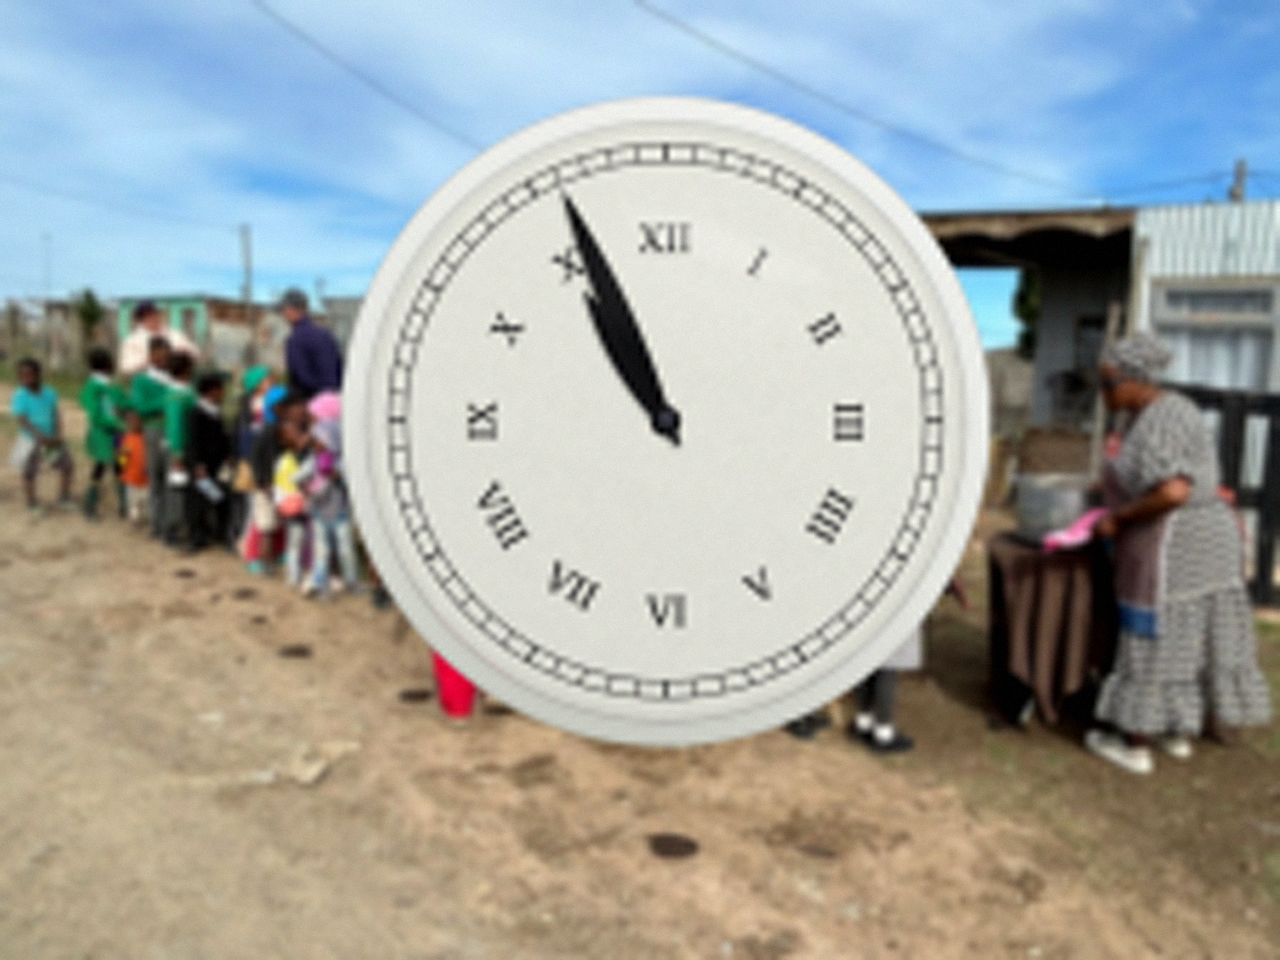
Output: h=10 m=56
